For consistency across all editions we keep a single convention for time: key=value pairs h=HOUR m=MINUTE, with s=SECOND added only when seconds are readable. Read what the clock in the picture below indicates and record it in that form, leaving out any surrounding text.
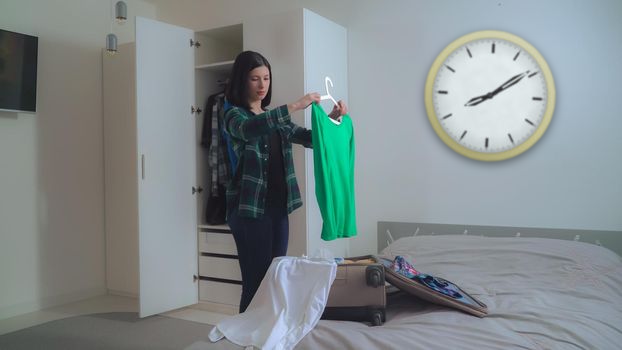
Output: h=8 m=9
